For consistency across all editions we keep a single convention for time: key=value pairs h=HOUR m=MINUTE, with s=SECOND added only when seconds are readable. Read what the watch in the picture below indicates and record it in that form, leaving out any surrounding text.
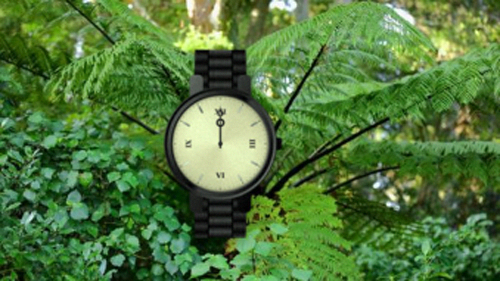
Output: h=12 m=0
